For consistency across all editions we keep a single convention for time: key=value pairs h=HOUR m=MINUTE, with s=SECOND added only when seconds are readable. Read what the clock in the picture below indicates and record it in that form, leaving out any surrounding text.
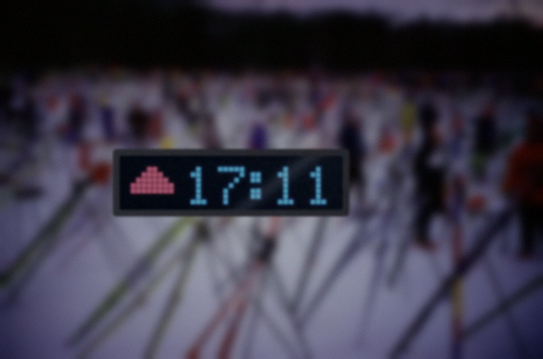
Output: h=17 m=11
